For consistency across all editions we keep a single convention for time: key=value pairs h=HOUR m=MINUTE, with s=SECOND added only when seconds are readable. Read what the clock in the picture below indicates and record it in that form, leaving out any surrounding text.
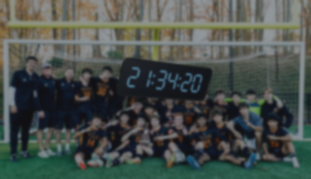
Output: h=21 m=34 s=20
